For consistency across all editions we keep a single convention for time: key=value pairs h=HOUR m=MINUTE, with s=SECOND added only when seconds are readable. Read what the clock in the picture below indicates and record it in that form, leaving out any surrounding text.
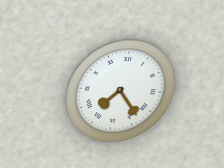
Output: h=7 m=23
